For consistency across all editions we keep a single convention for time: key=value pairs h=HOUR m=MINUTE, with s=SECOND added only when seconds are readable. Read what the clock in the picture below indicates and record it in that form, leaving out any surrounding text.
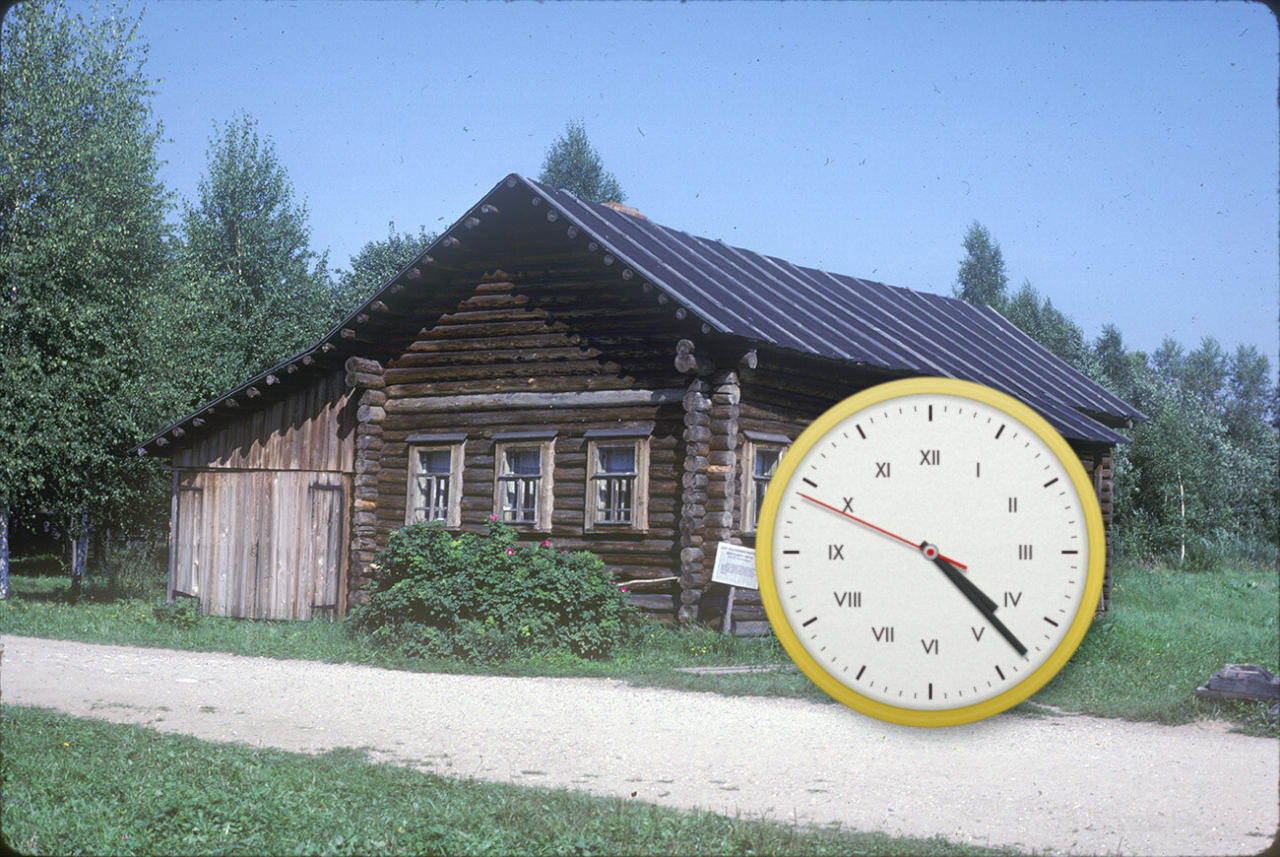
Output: h=4 m=22 s=49
